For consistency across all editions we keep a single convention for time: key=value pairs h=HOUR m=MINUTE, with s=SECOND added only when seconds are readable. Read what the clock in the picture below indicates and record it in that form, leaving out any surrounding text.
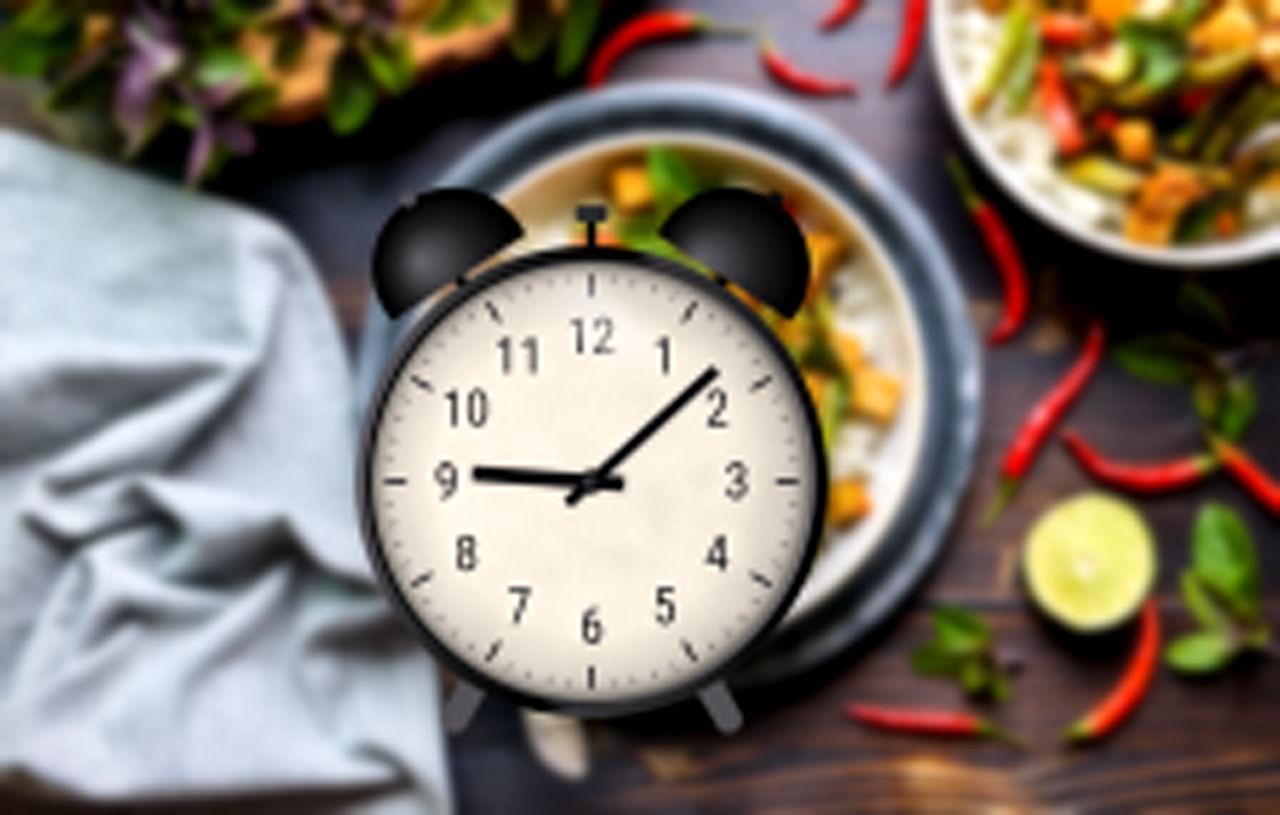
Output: h=9 m=8
